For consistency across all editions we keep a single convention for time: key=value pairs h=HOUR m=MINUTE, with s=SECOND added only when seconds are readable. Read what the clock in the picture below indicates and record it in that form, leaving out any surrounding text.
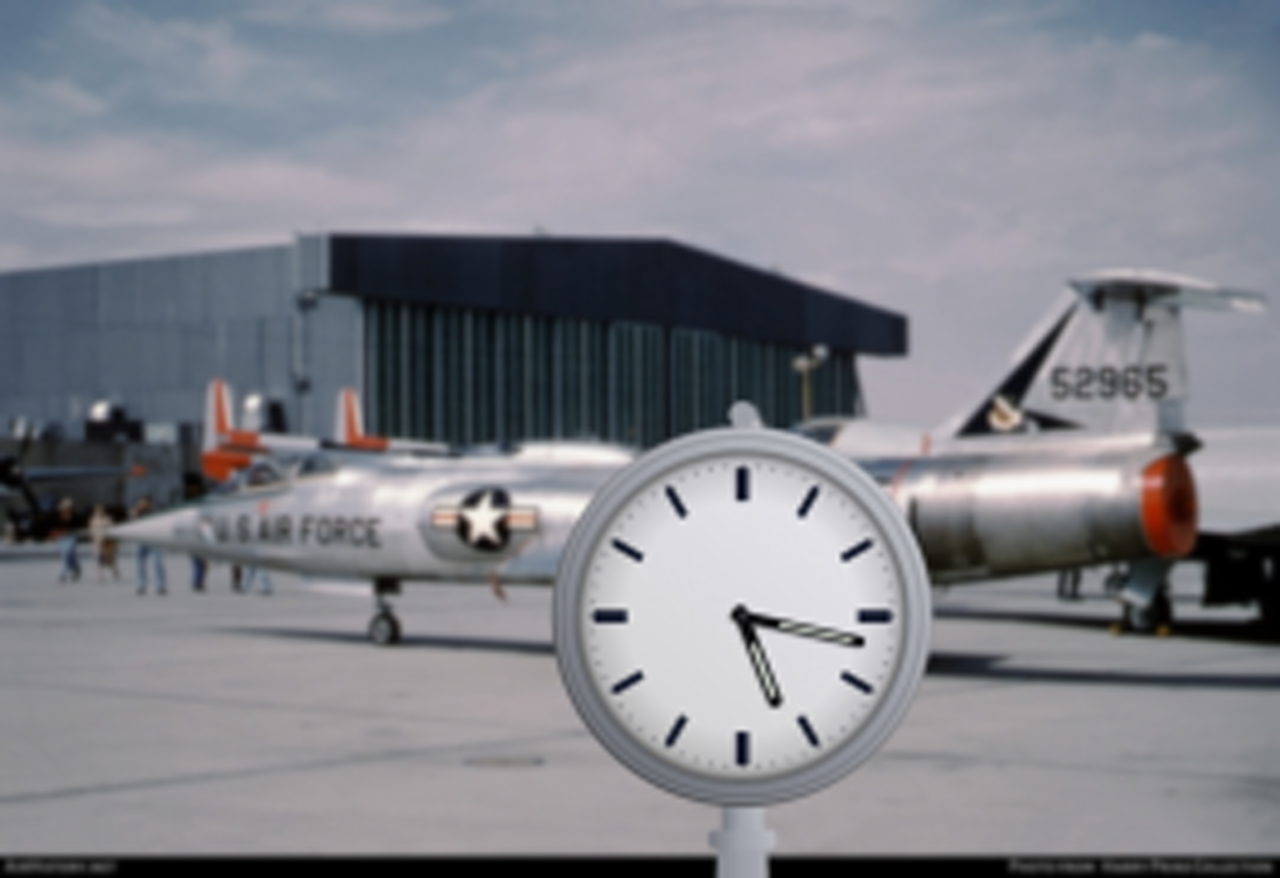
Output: h=5 m=17
